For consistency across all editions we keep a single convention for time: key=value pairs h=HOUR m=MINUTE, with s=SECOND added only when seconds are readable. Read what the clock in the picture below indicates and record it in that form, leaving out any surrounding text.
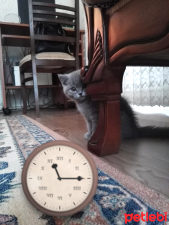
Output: h=11 m=15
